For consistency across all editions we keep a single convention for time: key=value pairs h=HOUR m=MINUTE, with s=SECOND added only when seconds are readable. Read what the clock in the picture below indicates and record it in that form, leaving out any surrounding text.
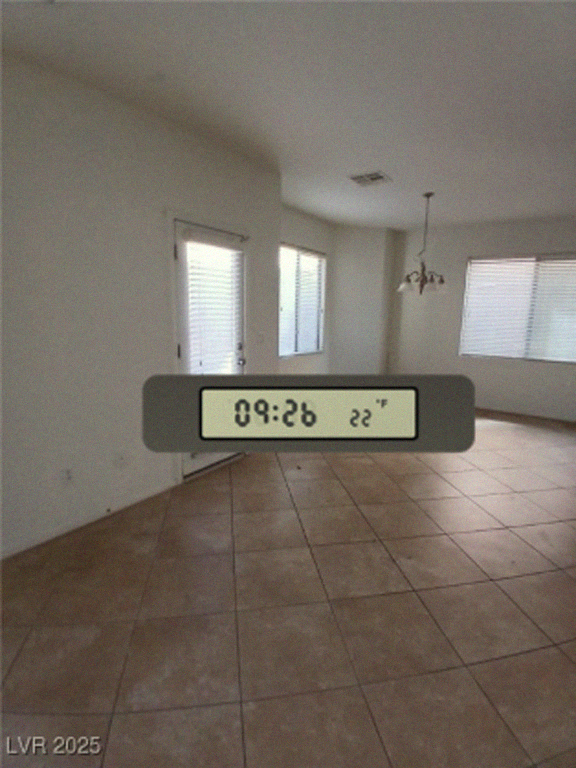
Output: h=9 m=26
